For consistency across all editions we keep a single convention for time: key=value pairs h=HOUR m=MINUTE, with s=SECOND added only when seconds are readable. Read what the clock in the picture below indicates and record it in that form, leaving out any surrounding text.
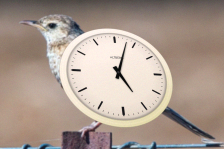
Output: h=5 m=3
